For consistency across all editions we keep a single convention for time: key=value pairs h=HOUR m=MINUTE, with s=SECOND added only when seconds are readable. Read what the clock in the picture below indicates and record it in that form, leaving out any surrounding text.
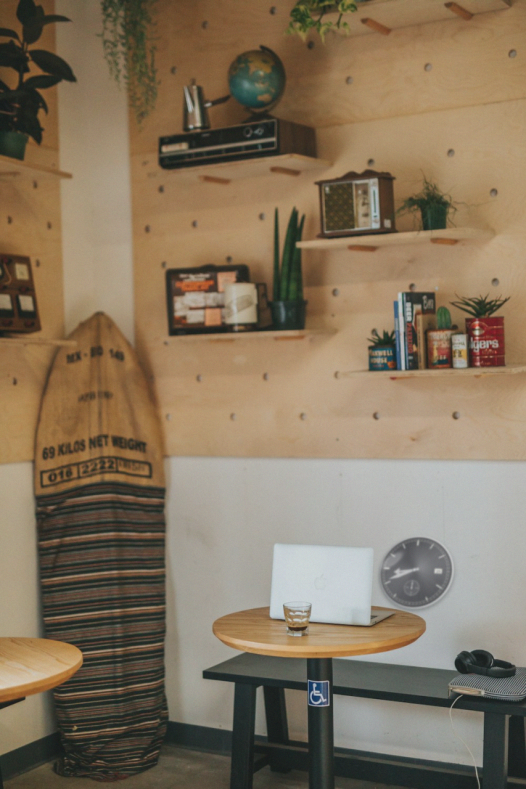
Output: h=8 m=41
